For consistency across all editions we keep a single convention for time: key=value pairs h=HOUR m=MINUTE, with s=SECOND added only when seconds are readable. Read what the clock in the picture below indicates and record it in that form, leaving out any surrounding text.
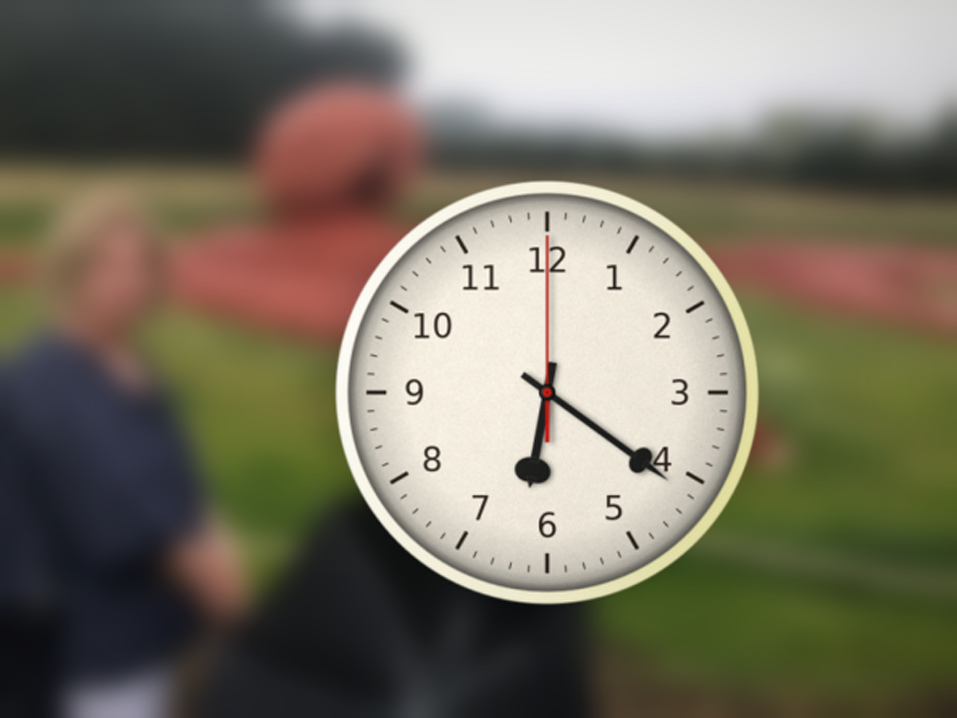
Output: h=6 m=21 s=0
